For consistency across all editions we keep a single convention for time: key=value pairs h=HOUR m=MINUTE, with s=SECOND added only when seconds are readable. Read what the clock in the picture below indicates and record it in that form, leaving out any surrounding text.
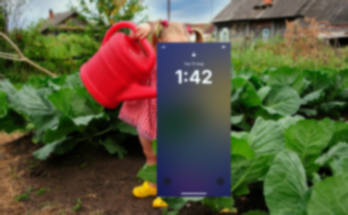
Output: h=1 m=42
